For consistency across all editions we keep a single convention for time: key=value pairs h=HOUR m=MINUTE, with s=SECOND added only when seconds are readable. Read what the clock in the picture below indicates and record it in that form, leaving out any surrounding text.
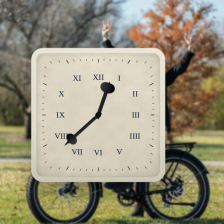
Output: h=12 m=38
